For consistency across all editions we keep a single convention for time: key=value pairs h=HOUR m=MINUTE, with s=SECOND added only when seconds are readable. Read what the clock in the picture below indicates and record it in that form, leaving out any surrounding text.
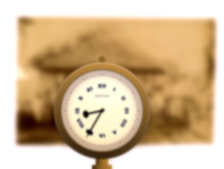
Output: h=8 m=35
